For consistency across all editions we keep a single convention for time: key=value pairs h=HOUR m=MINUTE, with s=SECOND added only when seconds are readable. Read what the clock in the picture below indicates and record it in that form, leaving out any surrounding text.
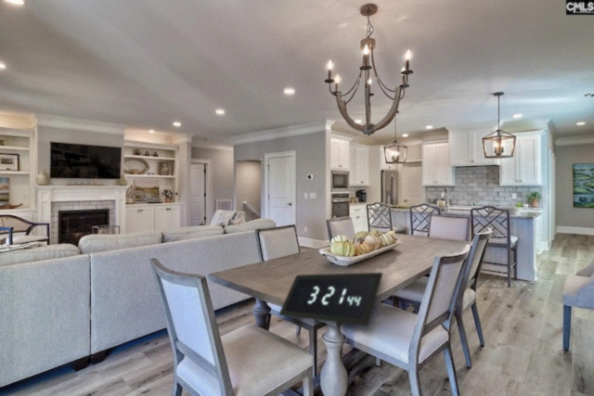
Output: h=3 m=21
